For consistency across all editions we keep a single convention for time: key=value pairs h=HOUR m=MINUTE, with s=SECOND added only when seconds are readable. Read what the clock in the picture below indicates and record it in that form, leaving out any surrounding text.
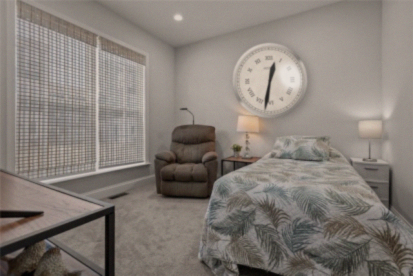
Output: h=12 m=32
